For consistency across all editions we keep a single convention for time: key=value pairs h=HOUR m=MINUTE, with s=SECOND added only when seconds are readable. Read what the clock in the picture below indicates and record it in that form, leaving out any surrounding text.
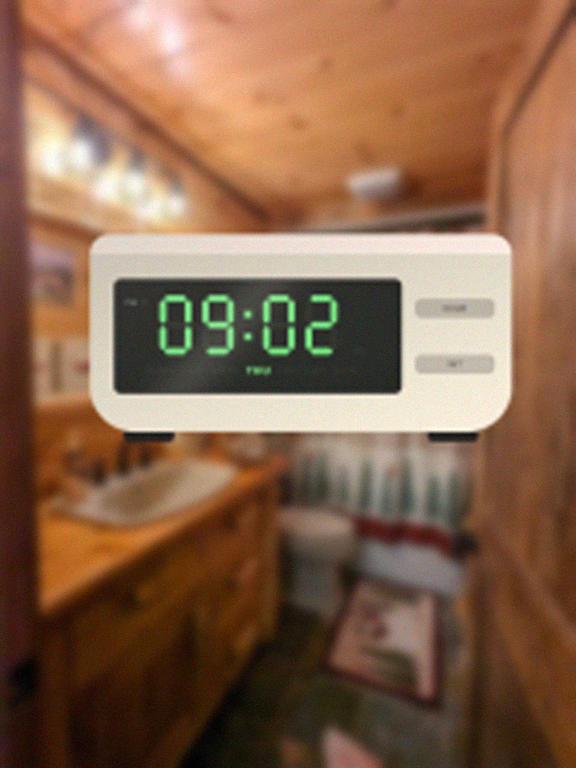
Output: h=9 m=2
